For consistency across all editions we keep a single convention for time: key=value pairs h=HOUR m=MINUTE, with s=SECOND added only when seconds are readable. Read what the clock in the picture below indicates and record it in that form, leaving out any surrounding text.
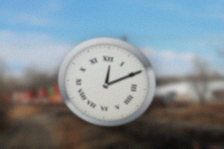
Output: h=12 m=10
